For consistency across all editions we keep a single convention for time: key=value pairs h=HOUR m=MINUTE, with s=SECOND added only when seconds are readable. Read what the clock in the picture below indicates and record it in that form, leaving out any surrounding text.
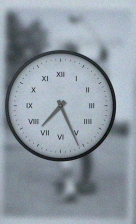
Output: h=7 m=26
